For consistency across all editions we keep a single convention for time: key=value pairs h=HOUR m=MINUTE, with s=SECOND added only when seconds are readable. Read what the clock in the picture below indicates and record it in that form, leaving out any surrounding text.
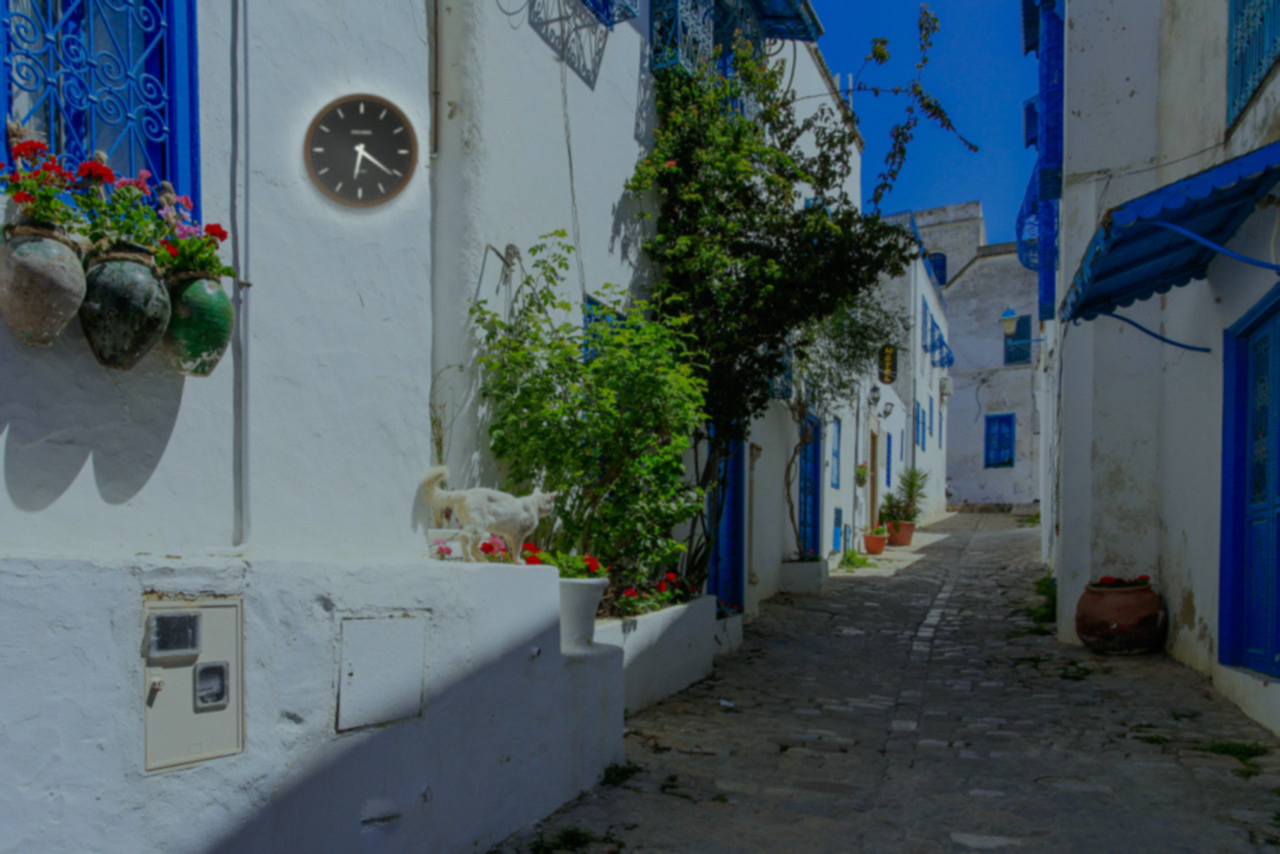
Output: h=6 m=21
